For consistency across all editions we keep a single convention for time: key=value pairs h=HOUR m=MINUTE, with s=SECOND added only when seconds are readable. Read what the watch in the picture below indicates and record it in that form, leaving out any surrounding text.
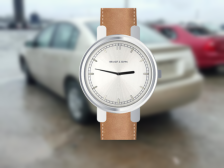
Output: h=2 m=47
